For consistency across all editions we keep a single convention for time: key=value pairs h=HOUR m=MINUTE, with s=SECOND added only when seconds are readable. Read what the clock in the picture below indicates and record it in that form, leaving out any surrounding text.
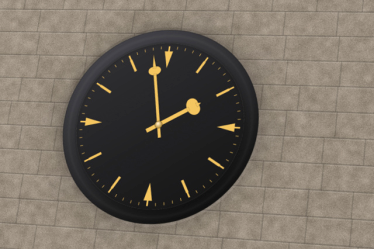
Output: h=1 m=58
